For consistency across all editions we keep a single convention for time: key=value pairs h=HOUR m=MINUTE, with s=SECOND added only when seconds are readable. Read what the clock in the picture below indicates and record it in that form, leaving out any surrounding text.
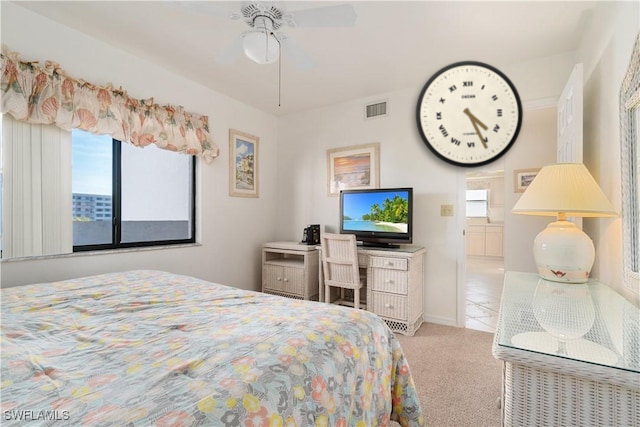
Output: h=4 m=26
